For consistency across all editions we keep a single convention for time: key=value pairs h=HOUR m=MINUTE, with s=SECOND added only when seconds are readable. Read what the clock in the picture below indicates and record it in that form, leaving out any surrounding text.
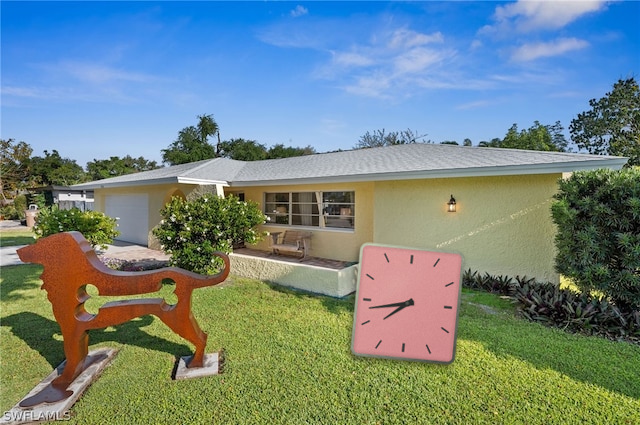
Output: h=7 m=43
